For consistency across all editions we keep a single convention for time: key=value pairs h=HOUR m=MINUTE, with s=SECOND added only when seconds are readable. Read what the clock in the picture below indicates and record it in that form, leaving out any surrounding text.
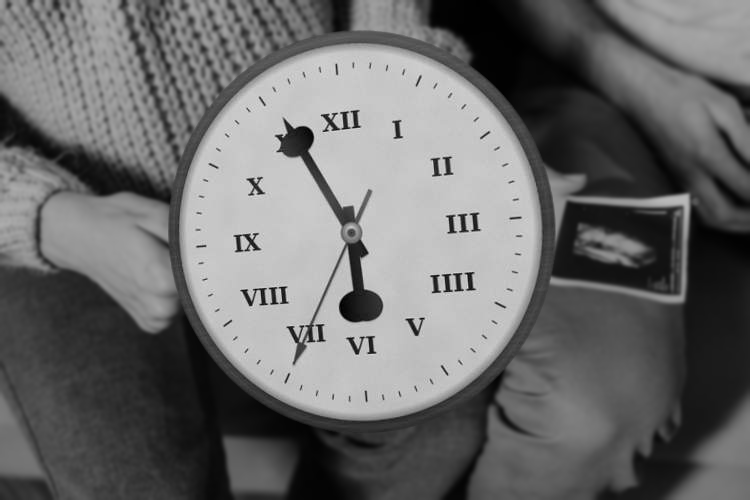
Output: h=5 m=55 s=35
